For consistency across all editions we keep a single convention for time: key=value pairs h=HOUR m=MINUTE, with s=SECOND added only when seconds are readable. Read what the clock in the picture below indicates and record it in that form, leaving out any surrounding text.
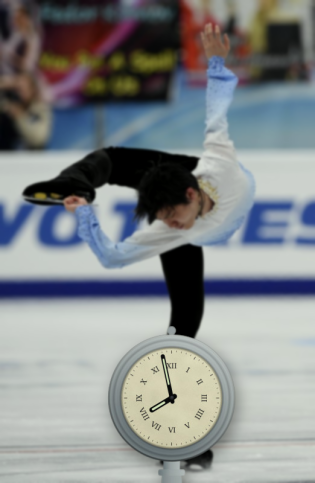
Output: h=7 m=58
